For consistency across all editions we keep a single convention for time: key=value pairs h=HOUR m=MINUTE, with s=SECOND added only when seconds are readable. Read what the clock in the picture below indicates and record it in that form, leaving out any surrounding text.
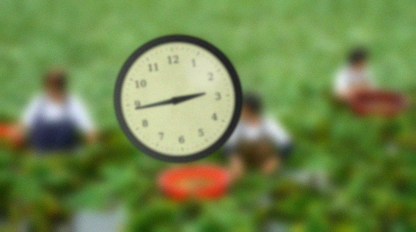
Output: h=2 m=44
